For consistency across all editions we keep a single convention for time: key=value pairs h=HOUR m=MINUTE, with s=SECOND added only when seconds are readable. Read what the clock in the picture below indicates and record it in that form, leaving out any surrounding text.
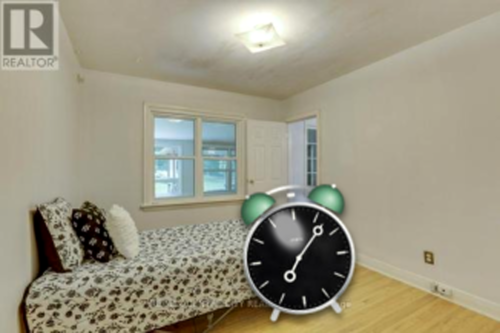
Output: h=7 m=7
